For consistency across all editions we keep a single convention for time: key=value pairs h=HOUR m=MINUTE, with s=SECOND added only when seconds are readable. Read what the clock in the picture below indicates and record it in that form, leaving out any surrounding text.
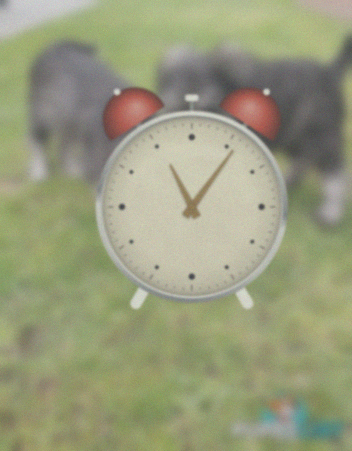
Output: h=11 m=6
